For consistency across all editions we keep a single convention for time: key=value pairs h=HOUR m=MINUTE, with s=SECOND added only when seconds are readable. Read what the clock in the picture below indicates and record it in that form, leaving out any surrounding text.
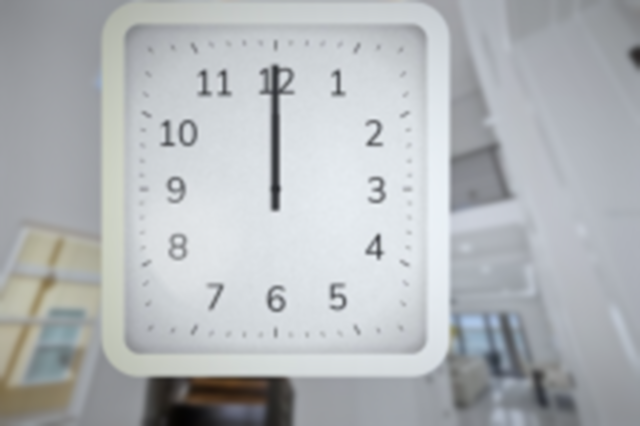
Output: h=12 m=0
